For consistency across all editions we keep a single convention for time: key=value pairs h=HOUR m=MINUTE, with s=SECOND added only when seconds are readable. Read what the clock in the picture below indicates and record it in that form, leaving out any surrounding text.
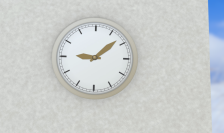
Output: h=9 m=8
